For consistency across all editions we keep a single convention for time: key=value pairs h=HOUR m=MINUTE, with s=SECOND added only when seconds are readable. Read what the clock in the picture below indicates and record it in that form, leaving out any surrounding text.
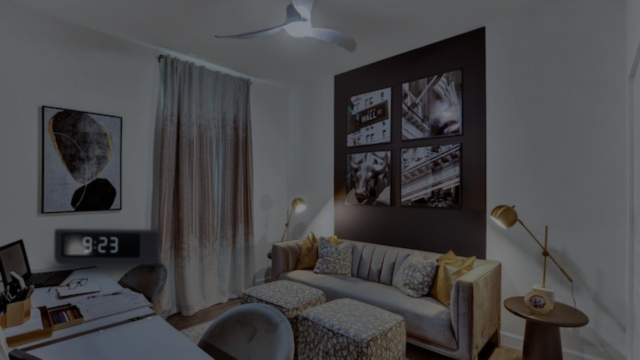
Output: h=9 m=23
